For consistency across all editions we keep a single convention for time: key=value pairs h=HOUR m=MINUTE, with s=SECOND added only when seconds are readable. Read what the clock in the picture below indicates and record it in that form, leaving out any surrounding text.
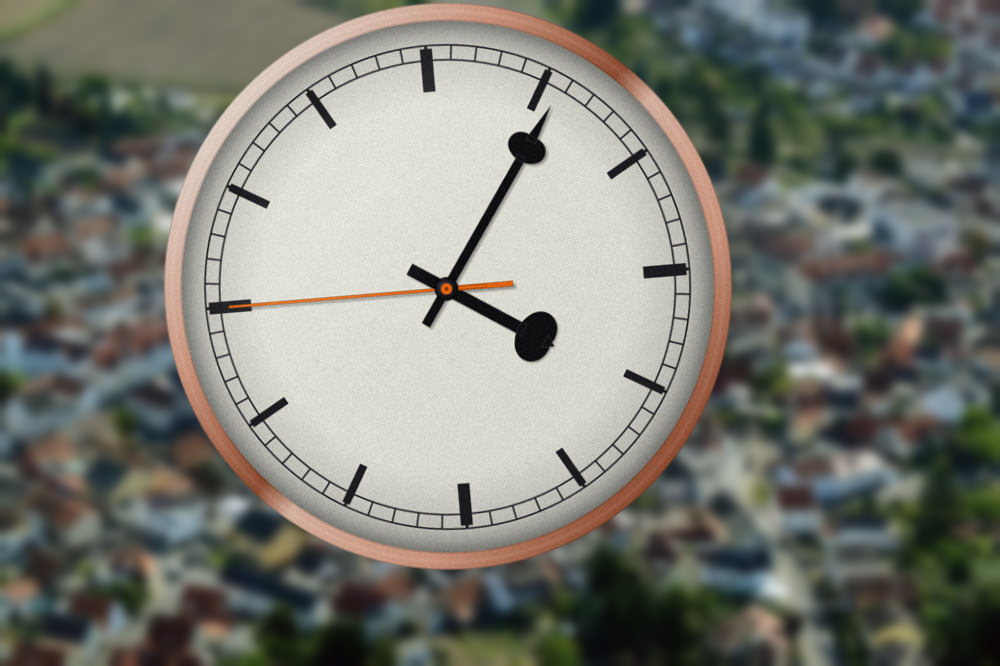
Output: h=4 m=5 s=45
